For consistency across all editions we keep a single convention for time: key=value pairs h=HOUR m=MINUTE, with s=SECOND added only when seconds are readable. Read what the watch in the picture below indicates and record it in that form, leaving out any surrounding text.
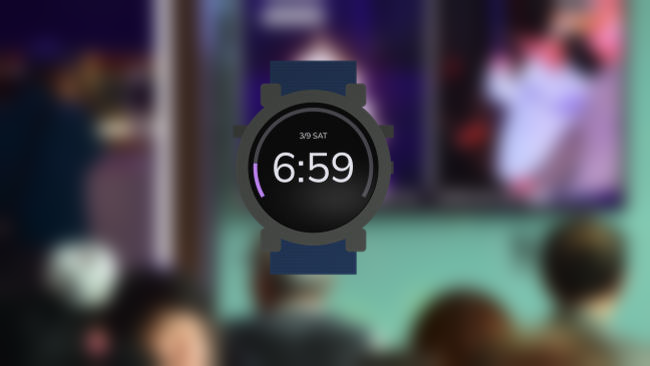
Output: h=6 m=59
